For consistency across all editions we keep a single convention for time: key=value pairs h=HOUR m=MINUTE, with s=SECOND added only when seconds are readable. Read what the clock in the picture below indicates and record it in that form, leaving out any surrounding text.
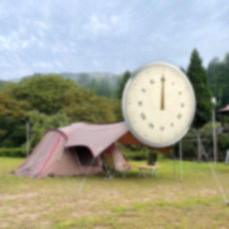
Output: h=12 m=0
